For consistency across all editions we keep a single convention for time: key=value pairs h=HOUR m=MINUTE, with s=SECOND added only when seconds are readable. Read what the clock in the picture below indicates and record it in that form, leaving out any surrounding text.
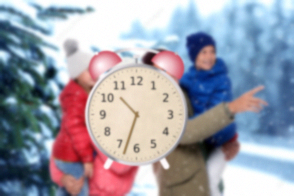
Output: h=10 m=33
